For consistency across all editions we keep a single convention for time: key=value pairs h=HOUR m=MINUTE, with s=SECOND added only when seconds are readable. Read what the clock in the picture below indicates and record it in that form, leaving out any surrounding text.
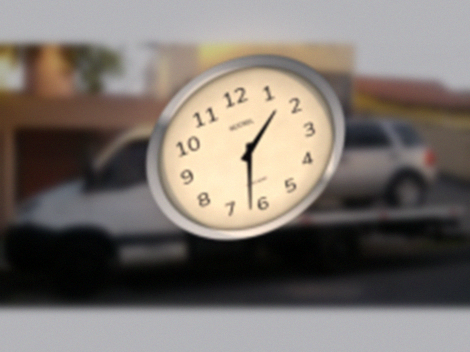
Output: h=1 m=32
